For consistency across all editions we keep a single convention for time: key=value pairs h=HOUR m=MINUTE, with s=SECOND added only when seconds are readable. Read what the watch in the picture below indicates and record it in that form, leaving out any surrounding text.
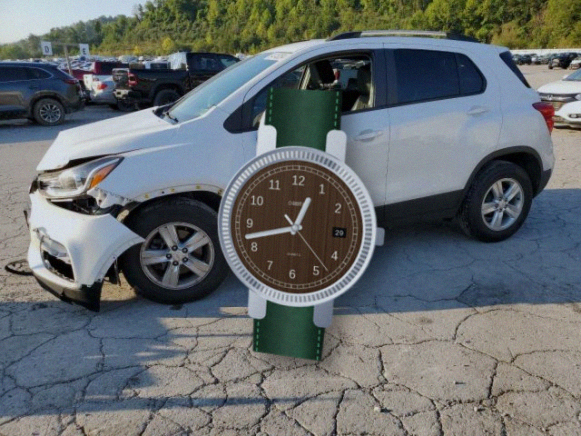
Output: h=12 m=42 s=23
